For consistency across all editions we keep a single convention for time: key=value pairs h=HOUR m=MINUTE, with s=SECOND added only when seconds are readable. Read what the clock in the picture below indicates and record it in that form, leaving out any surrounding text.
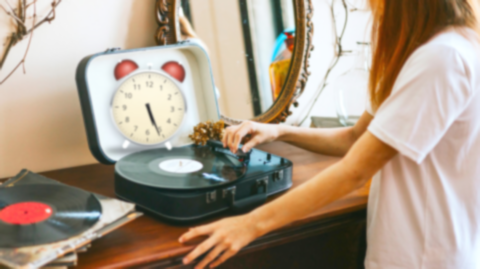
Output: h=5 m=26
